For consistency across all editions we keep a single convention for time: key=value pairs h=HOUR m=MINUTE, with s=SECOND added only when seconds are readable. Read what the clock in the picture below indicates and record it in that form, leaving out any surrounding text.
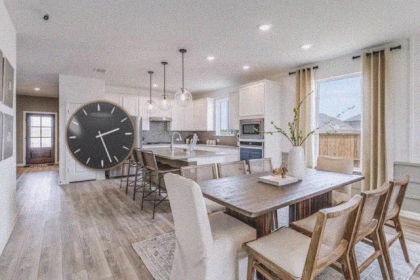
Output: h=2 m=27
